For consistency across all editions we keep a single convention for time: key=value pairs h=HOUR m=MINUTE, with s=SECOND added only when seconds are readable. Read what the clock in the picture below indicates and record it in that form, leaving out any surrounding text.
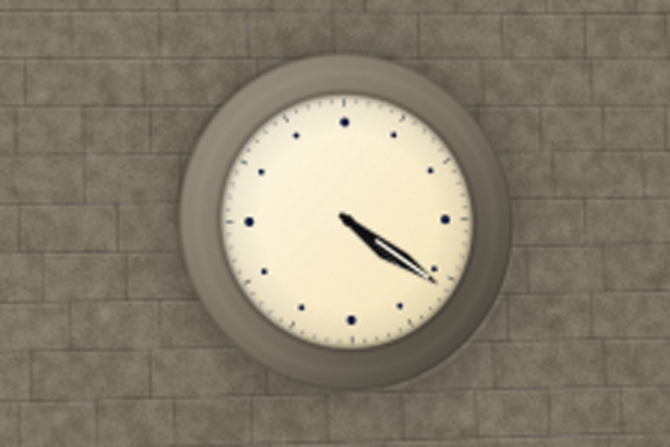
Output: h=4 m=21
